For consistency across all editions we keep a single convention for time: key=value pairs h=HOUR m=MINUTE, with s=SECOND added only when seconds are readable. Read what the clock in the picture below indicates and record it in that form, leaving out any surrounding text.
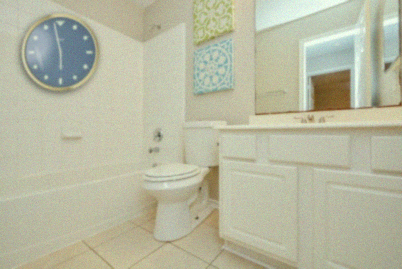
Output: h=5 m=58
